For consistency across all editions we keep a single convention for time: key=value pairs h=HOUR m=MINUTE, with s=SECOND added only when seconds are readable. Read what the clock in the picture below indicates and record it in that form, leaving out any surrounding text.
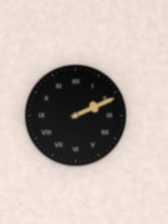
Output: h=2 m=11
